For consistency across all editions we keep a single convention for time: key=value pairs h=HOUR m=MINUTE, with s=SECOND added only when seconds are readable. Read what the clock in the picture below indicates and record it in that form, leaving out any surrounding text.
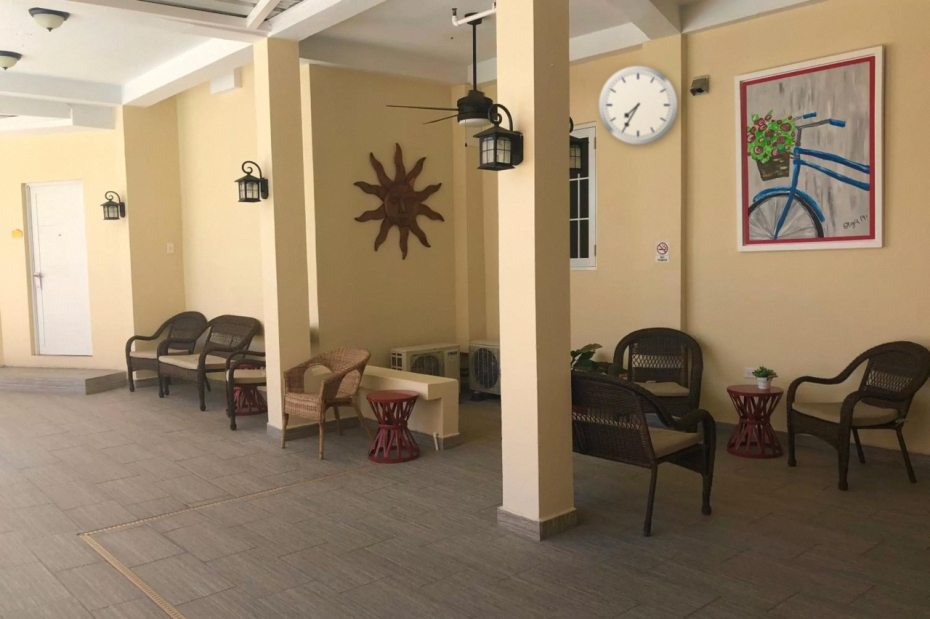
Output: h=7 m=35
